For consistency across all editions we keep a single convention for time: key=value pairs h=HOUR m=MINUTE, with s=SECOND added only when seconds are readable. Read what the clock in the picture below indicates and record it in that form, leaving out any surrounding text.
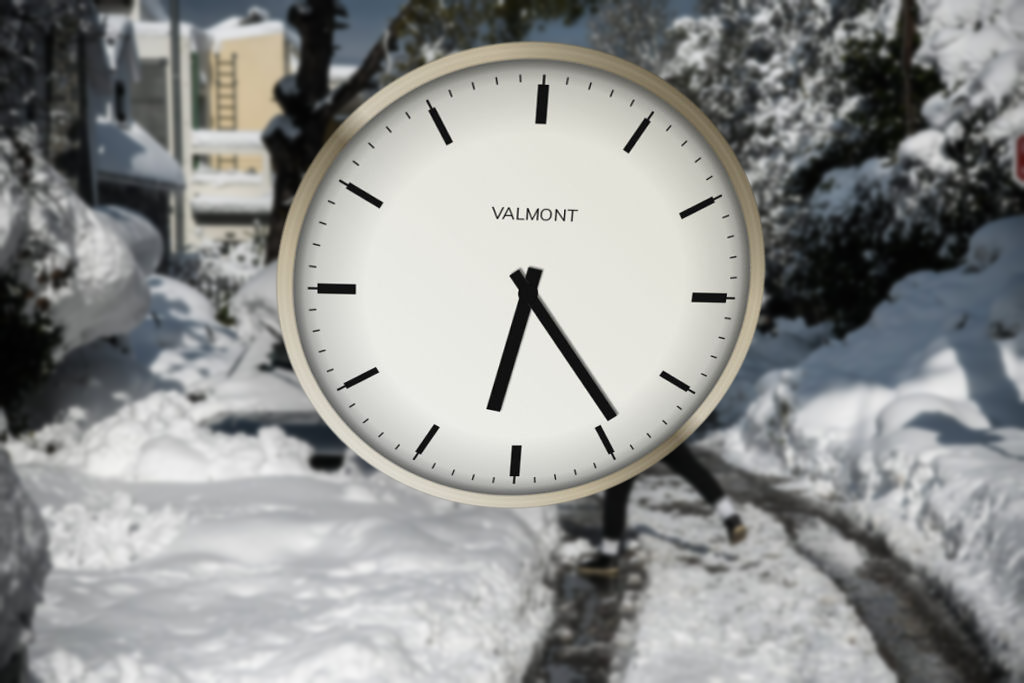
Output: h=6 m=24
